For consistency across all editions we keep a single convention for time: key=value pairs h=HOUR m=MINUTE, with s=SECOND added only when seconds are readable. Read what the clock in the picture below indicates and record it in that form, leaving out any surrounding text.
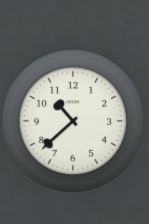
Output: h=10 m=38
